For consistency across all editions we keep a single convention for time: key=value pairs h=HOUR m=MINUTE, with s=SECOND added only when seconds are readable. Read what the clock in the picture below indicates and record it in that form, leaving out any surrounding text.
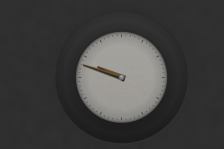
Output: h=9 m=48
